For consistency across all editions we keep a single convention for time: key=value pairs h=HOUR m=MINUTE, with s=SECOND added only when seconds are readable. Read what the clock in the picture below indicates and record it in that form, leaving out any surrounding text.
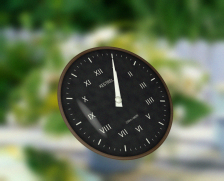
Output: h=1 m=5
